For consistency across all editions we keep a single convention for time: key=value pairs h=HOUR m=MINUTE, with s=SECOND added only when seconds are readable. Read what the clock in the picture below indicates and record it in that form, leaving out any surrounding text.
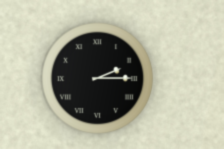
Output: h=2 m=15
